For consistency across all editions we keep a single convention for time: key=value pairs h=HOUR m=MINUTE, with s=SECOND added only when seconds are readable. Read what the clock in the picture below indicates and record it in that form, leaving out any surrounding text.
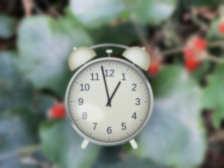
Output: h=12 m=58
